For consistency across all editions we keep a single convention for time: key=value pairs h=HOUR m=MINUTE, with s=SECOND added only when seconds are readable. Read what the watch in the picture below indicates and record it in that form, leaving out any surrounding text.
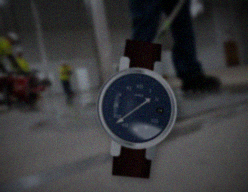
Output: h=1 m=38
